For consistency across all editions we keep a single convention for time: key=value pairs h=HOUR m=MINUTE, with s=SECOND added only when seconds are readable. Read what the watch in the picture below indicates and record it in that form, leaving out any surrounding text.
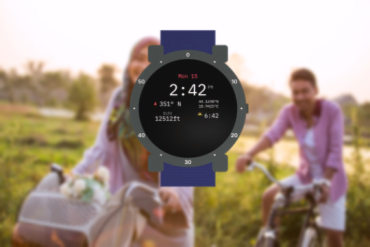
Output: h=2 m=42
